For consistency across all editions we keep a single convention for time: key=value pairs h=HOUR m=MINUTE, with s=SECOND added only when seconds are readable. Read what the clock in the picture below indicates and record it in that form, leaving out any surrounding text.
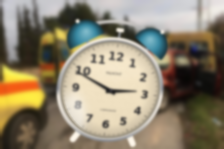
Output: h=2 m=49
